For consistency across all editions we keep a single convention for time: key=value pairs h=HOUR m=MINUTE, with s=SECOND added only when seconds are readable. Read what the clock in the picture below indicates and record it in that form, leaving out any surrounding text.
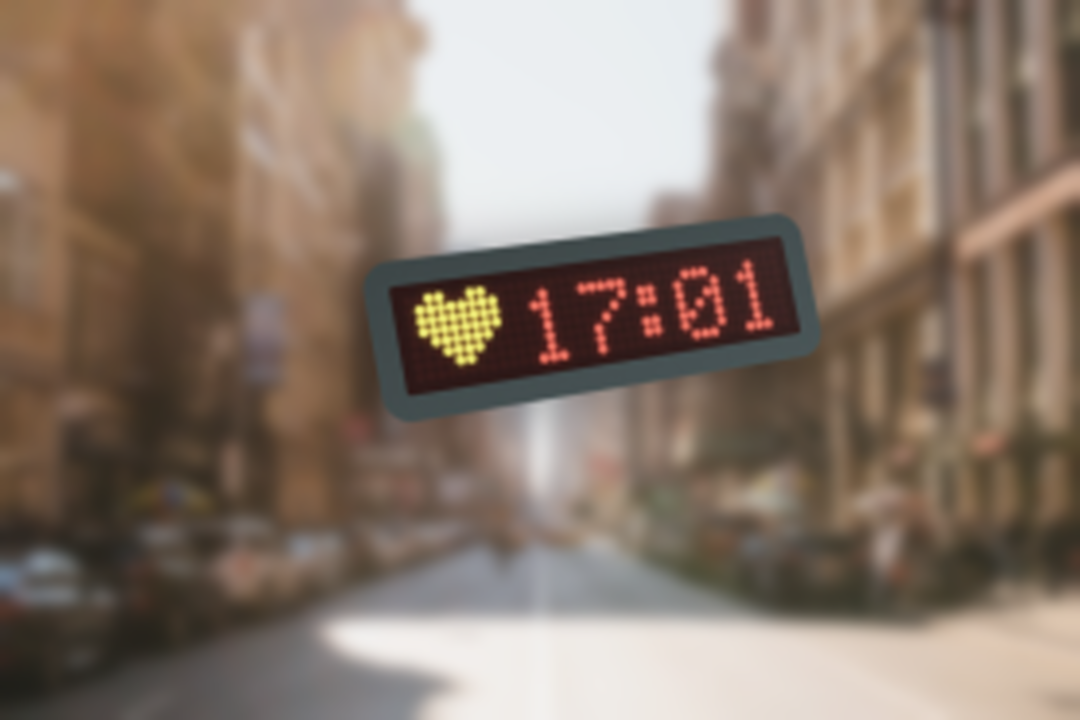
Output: h=17 m=1
